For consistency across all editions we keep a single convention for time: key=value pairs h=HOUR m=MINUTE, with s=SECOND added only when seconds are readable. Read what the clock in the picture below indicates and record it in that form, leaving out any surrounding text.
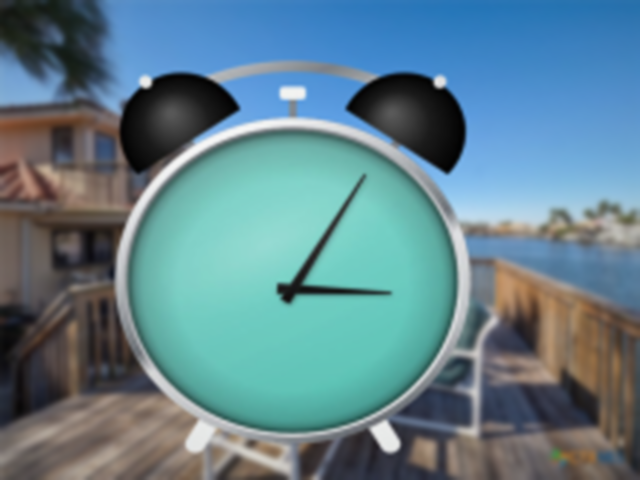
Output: h=3 m=5
